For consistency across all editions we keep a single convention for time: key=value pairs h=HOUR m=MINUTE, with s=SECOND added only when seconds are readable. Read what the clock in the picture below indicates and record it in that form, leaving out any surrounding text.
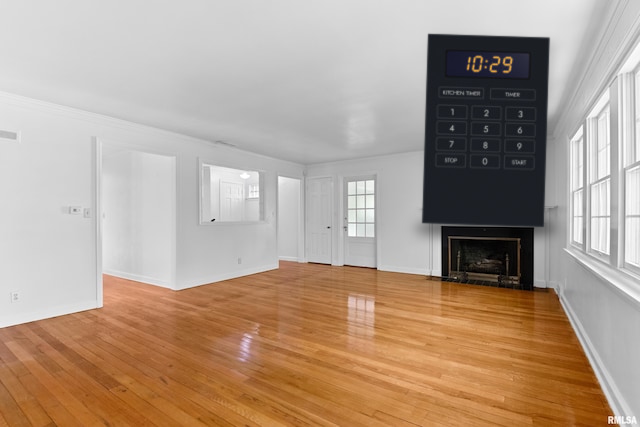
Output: h=10 m=29
